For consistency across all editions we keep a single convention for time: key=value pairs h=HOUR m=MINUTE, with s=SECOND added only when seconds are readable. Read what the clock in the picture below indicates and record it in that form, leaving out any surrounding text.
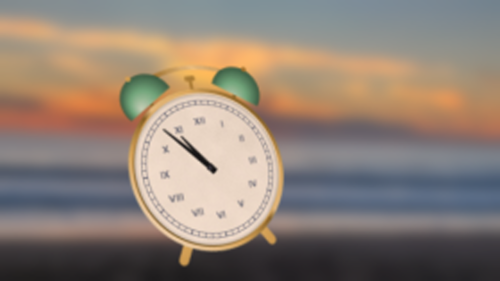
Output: h=10 m=53
